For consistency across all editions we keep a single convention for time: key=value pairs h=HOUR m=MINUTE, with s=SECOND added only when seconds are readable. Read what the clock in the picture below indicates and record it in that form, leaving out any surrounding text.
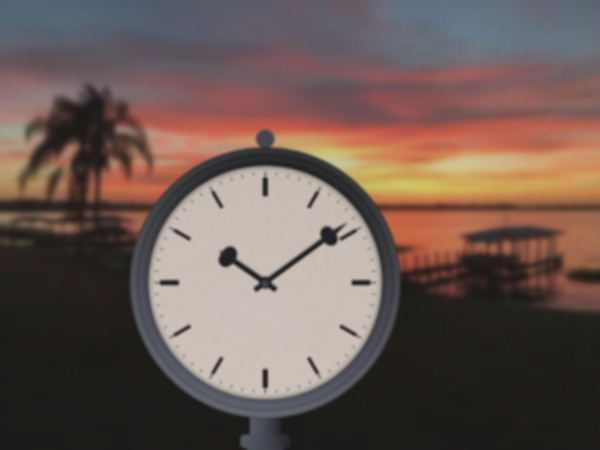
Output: h=10 m=9
